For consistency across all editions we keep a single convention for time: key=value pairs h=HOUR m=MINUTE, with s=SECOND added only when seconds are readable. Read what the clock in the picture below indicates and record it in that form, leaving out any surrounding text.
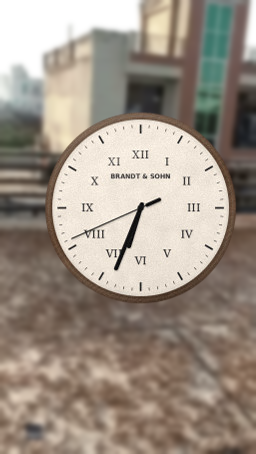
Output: h=6 m=33 s=41
